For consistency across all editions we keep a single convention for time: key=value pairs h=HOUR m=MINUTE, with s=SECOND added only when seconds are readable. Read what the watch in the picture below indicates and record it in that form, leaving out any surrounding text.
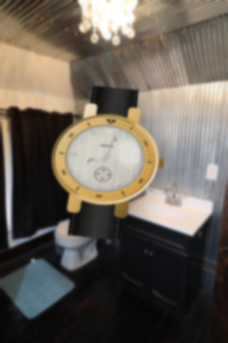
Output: h=8 m=2
